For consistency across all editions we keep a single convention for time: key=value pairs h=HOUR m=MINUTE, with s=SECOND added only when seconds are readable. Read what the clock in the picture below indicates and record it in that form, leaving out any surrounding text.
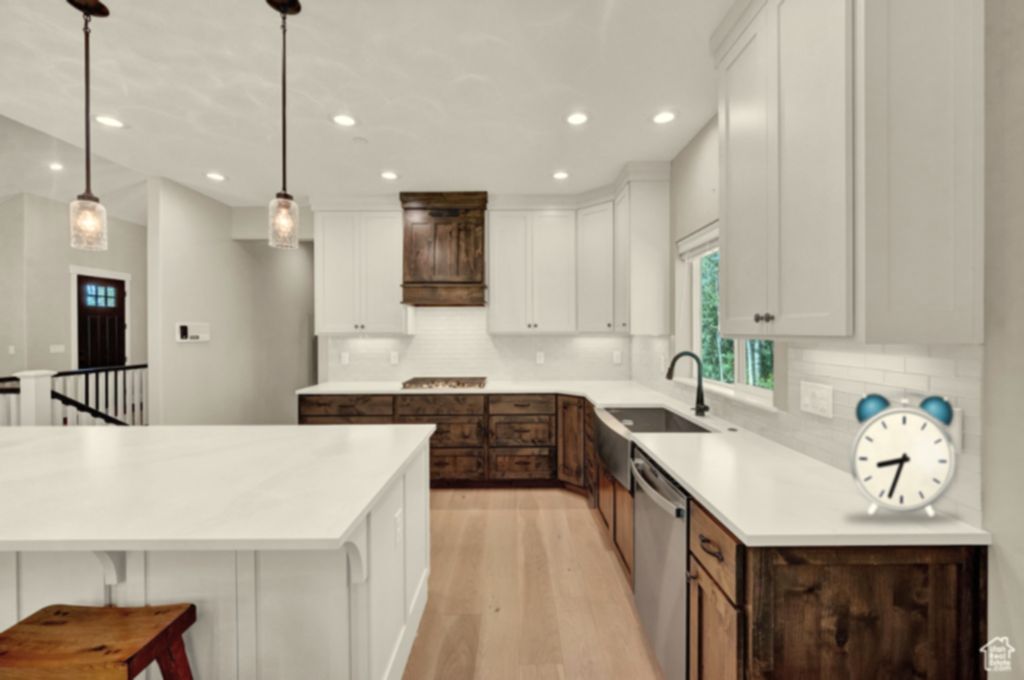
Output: h=8 m=33
